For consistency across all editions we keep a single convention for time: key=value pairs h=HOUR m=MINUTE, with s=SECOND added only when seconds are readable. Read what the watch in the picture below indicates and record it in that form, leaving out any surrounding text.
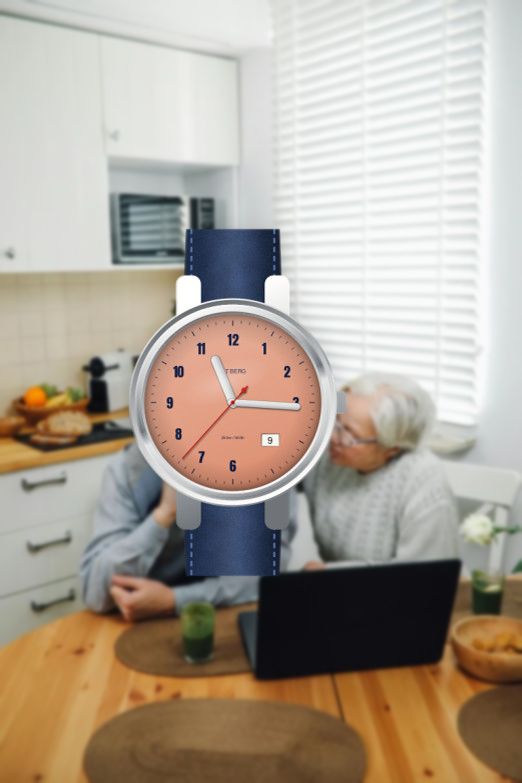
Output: h=11 m=15 s=37
